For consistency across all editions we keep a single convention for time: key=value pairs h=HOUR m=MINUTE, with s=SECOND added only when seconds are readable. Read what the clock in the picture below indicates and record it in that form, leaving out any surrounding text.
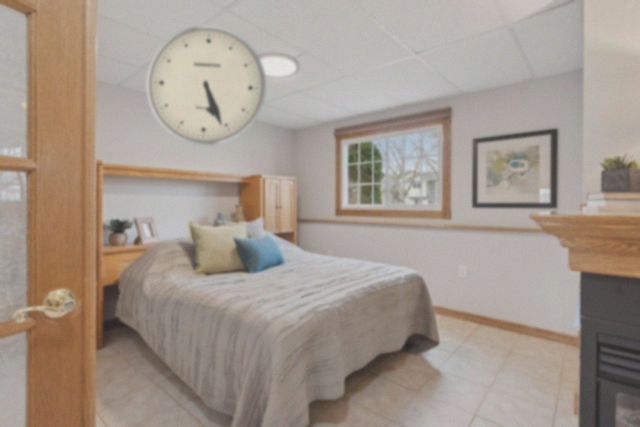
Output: h=5 m=26
